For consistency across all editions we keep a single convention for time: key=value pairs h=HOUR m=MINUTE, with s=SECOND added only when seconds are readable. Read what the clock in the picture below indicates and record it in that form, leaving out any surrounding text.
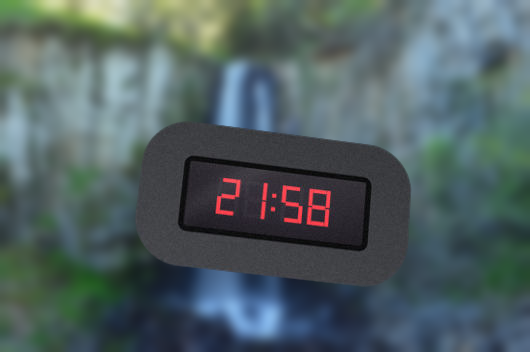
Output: h=21 m=58
